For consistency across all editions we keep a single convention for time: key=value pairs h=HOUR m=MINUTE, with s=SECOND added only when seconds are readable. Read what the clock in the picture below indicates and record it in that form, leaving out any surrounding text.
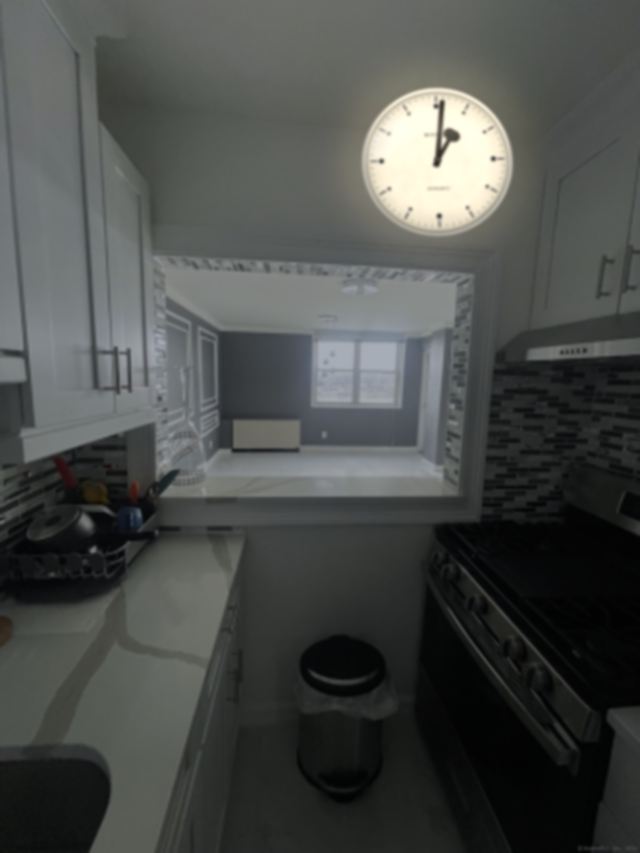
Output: h=1 m=1
